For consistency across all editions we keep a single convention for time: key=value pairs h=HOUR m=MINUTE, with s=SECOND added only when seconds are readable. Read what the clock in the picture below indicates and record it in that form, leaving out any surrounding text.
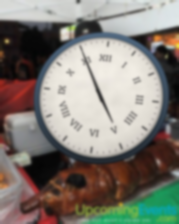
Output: h=4 m=55
